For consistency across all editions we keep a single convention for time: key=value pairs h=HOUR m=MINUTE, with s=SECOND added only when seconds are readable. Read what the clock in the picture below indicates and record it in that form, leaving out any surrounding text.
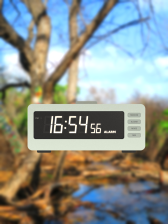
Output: h=16 m=54 s=56
